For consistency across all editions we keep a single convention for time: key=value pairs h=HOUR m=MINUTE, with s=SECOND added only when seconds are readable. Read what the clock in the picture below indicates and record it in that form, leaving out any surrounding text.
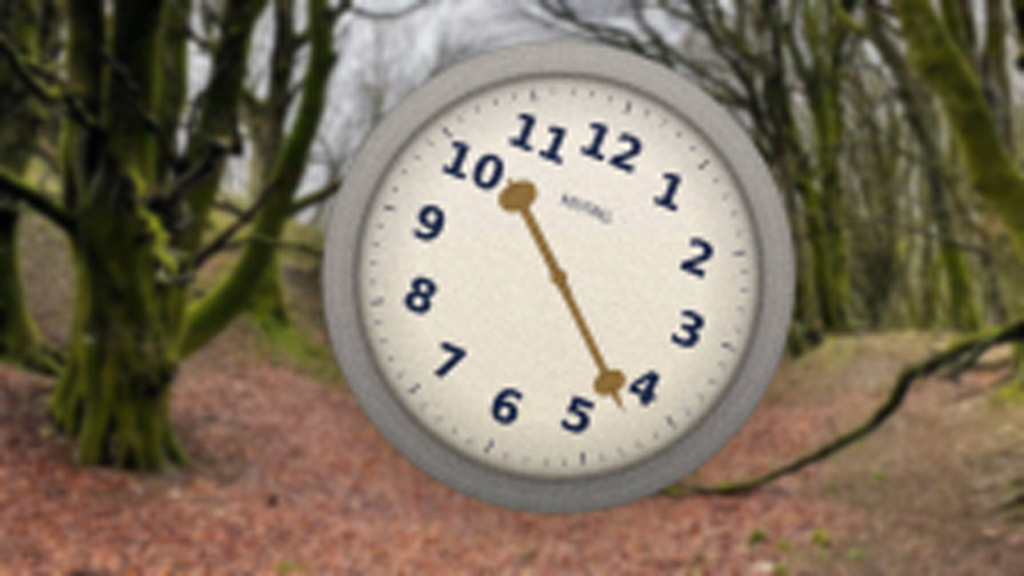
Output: h=10 m=22
